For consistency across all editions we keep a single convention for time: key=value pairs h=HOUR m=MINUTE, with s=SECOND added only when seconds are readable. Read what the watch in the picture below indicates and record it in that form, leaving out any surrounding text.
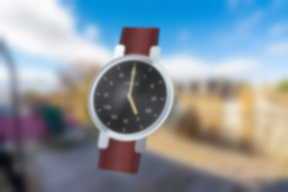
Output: h=5 m=0
